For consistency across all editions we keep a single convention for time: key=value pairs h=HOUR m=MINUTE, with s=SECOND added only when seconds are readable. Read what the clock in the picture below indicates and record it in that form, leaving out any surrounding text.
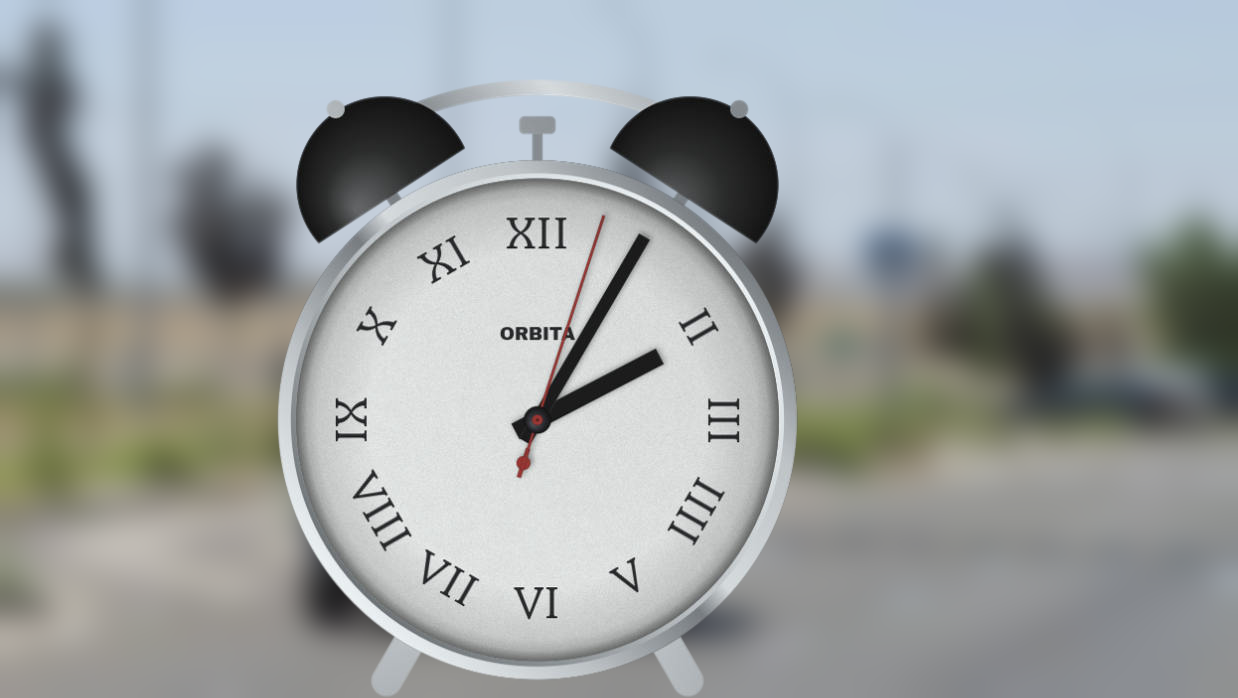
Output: h=2 m=5 s=3
